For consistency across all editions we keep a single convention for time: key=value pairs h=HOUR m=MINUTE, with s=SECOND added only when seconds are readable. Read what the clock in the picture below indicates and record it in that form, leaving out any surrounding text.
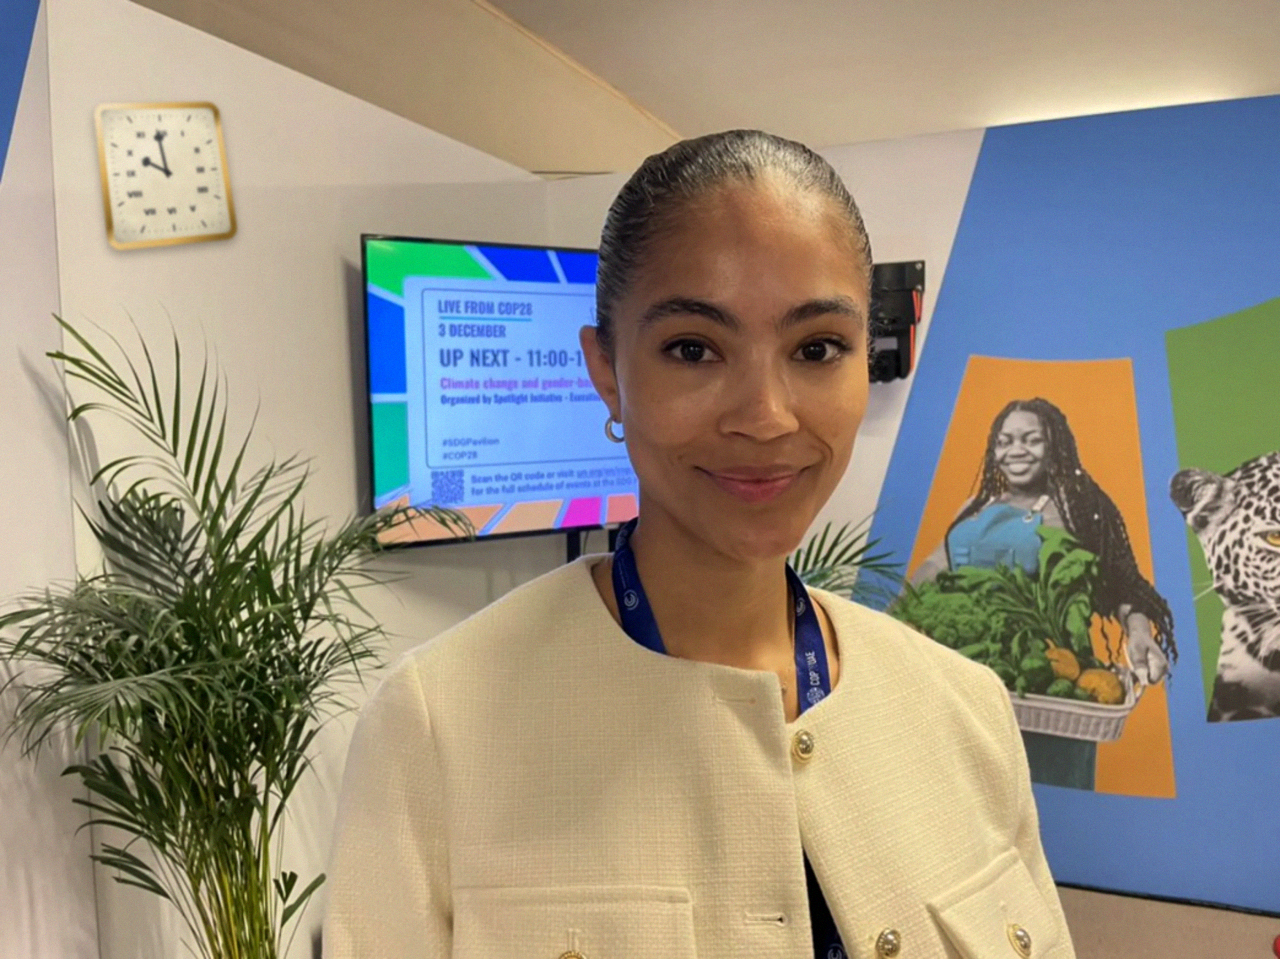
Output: h=9 m=59
